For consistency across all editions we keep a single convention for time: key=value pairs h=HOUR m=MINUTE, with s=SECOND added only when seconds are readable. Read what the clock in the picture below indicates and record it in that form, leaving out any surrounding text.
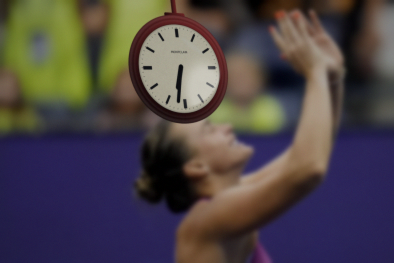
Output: h=6 m=32
